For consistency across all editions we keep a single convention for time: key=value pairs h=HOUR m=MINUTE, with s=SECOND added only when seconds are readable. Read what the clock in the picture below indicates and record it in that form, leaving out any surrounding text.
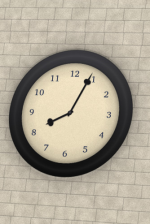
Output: h=8 m=4
